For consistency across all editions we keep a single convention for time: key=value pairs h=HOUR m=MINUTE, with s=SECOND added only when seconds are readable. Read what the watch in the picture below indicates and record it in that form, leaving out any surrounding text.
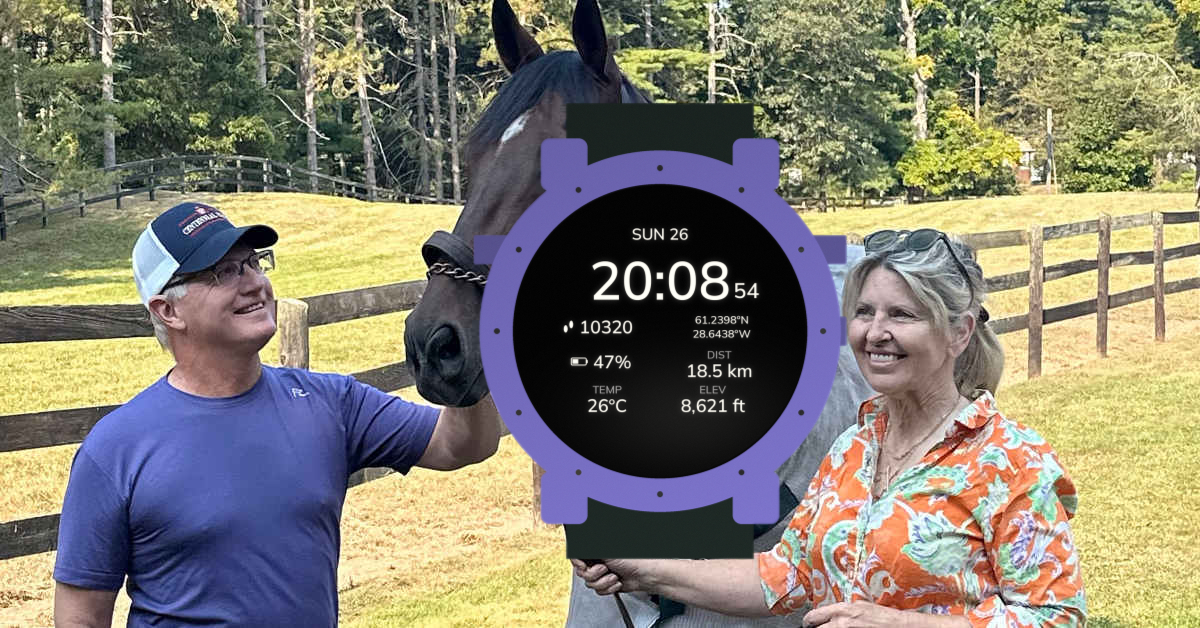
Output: h=20 m=8 s=54
